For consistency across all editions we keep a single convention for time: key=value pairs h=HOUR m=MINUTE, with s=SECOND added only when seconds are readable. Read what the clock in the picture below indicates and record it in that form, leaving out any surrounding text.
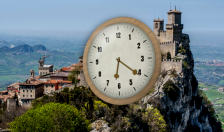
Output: h=6 m=21
